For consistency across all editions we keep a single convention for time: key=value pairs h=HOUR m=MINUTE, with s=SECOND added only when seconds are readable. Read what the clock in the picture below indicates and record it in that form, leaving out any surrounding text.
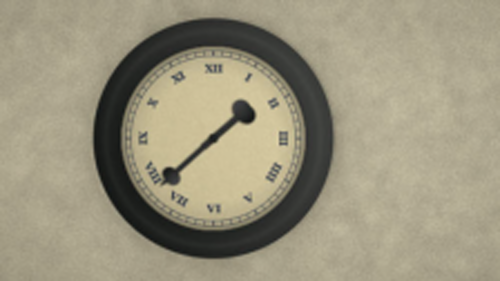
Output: h=1 m=38
